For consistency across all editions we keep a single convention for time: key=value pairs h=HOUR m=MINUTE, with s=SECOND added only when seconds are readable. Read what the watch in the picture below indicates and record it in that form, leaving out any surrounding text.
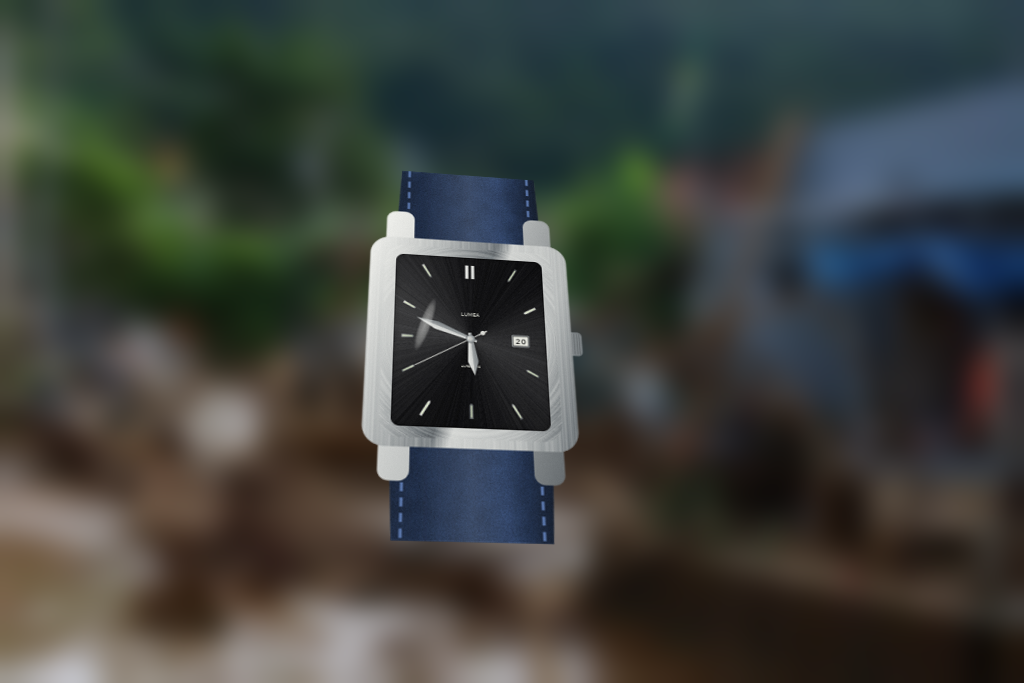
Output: h=5 m=48 s=40
